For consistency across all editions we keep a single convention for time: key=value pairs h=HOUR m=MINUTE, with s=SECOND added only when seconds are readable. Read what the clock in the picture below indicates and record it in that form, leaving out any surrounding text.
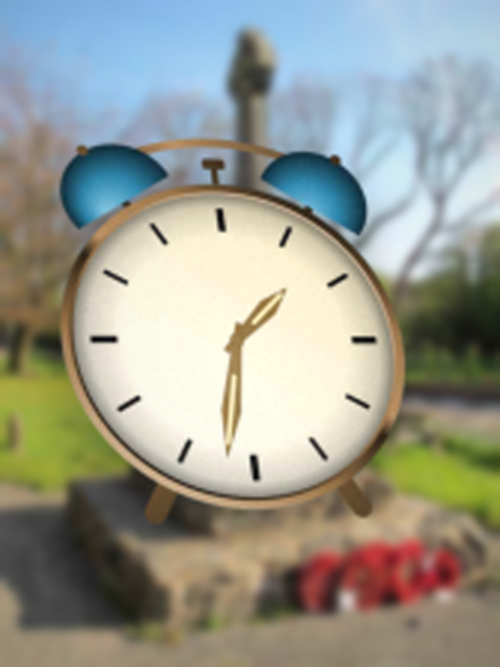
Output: h=1 m=32
